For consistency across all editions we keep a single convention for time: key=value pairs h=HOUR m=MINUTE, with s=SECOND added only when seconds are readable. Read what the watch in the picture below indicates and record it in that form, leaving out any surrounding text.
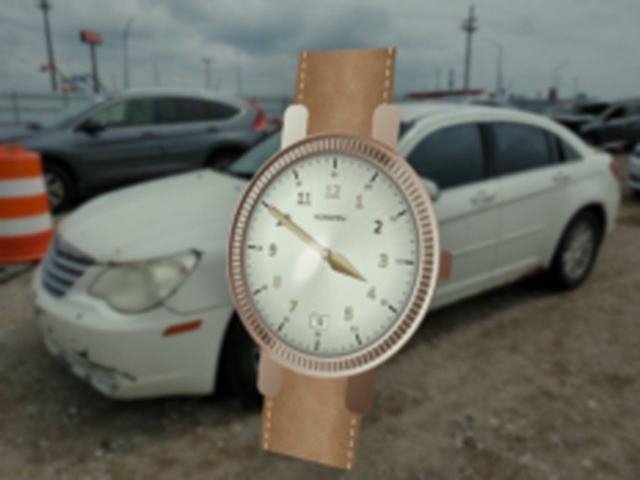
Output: h=3 m=50
